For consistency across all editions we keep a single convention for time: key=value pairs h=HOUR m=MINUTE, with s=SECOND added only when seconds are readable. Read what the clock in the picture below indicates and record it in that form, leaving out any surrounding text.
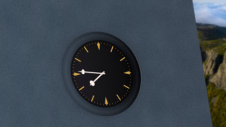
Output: h=7 m=46
